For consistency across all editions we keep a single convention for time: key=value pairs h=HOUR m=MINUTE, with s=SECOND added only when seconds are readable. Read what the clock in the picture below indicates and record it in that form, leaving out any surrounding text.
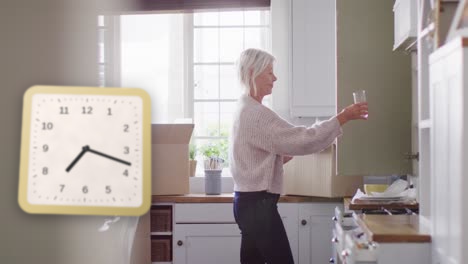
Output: h=7 m=18
